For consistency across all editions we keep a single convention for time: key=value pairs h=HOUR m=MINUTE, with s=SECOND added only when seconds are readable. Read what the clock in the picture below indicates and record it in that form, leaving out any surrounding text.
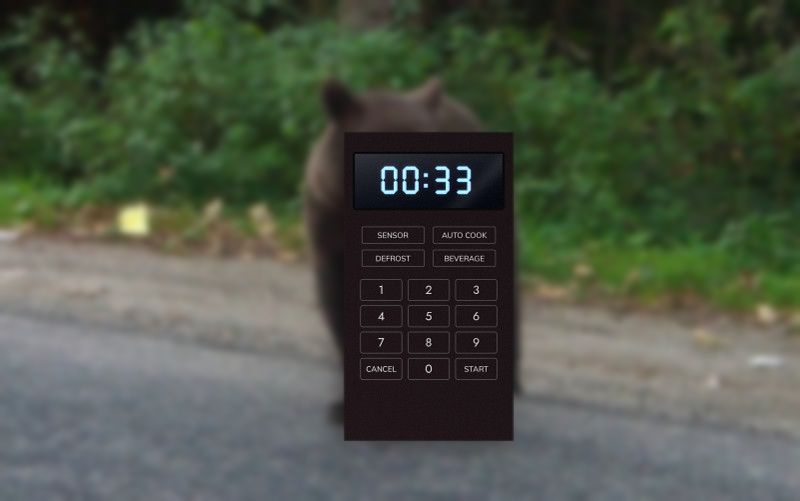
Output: h=0 m=33
